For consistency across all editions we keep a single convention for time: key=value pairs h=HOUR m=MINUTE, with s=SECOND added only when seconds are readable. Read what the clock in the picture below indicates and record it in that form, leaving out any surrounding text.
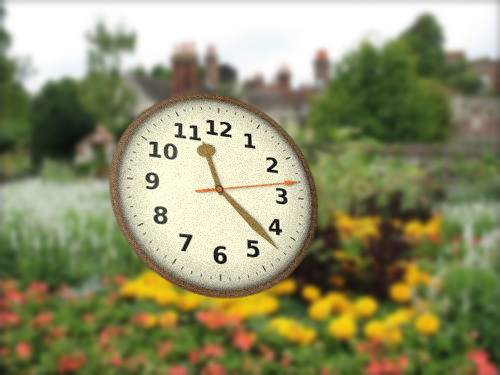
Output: h=11 m=22 s=13
